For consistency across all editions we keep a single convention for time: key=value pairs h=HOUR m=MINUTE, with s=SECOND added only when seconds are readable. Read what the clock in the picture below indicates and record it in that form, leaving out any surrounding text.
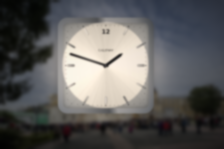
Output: h=1 m=48
